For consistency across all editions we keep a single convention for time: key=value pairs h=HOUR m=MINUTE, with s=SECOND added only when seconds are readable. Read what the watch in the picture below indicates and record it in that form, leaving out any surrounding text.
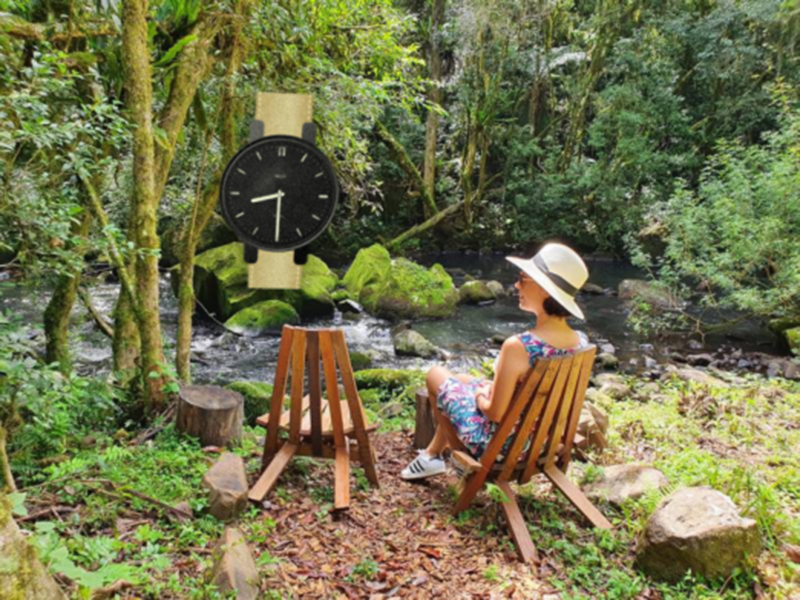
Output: h=8 m=30
